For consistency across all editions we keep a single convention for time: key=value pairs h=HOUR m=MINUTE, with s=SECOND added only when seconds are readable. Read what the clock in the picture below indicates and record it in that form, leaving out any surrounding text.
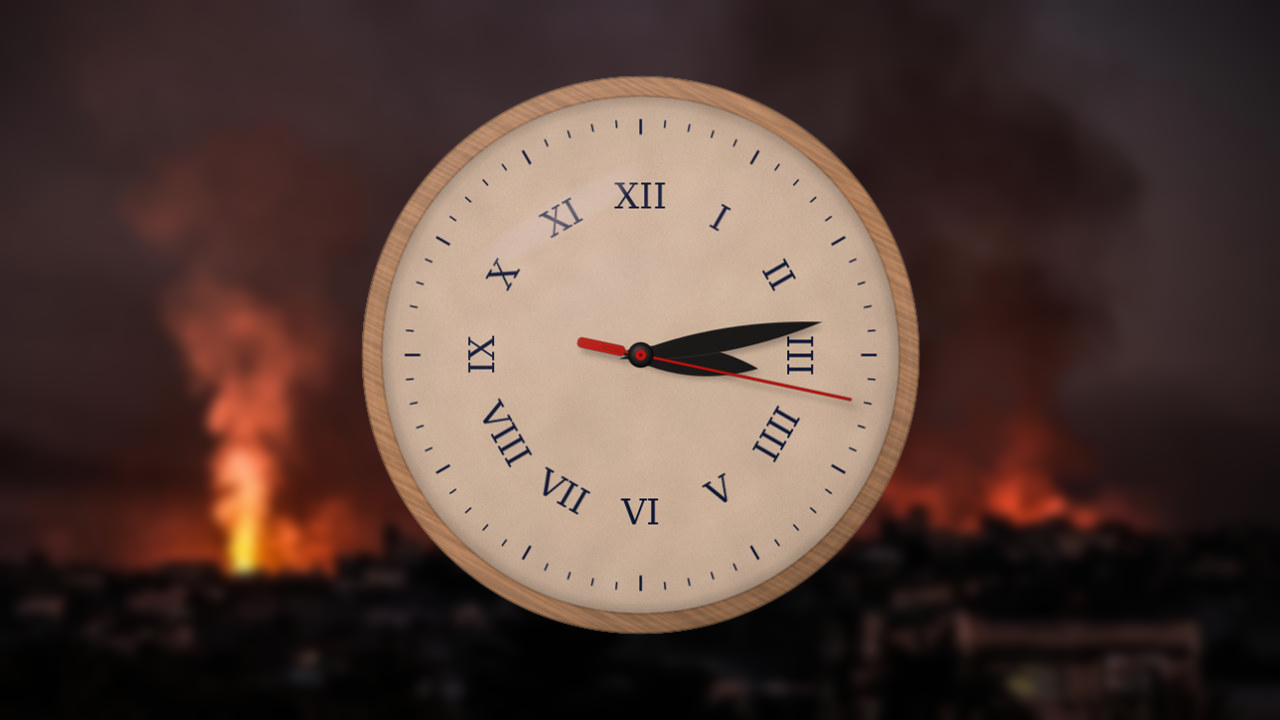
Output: h=3 m=13 s=17
